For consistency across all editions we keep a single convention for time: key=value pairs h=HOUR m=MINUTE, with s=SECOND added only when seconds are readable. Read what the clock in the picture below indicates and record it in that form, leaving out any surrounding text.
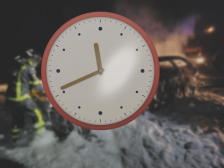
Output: h=11 m=41
